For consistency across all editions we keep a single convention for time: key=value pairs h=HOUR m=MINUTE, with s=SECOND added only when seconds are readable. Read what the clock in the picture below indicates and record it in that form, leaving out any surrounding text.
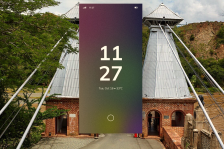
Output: h=11 m=27
